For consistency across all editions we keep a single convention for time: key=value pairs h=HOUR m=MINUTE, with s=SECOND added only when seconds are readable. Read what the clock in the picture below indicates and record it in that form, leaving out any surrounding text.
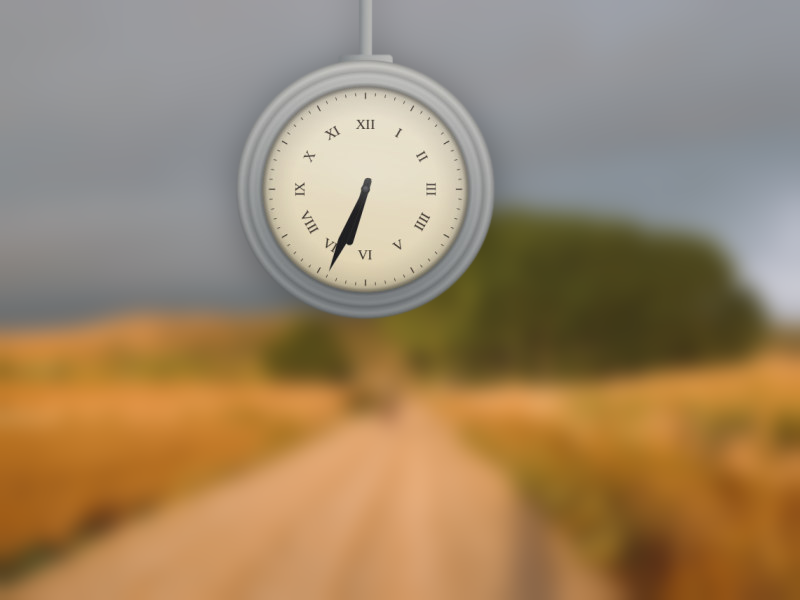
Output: h=6 m=34
